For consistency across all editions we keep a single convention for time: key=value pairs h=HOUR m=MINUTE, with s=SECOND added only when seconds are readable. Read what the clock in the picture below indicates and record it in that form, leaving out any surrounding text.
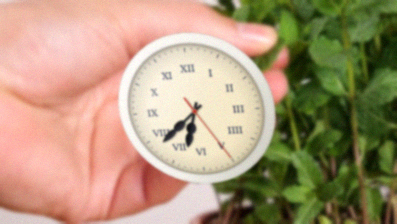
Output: h=6 m=38 s=25
